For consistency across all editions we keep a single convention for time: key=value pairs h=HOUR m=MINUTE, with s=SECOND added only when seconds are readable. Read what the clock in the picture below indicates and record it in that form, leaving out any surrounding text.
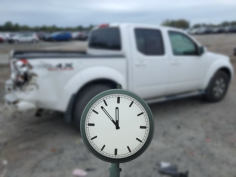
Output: h=11 m=53
